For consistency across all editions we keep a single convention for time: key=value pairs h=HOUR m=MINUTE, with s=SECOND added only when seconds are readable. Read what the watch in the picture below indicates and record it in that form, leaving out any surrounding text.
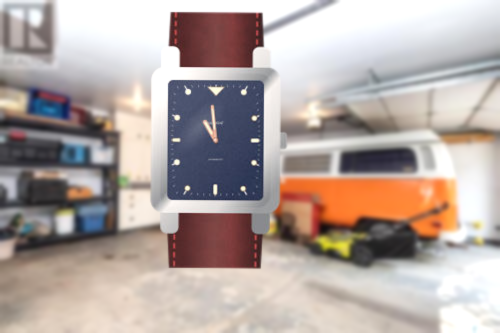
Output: h=10 m=59
